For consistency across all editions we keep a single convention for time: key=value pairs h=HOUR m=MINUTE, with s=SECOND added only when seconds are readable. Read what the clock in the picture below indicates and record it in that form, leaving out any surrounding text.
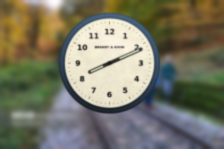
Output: h=8 m=11
